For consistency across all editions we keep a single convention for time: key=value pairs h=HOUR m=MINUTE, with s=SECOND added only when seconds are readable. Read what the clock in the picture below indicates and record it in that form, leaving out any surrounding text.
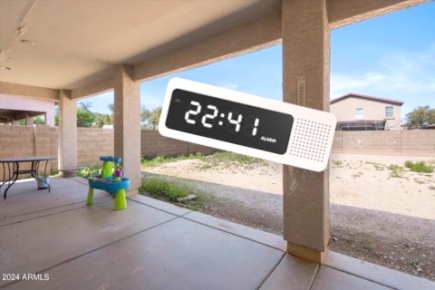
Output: h=22 m=41
